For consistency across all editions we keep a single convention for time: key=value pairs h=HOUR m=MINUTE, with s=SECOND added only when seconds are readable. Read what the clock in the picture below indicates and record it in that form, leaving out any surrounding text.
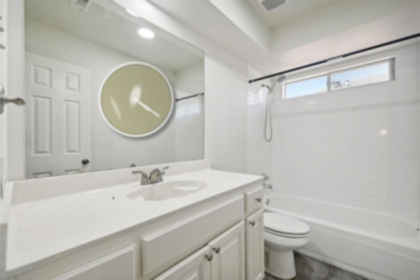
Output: h=4 m=21
